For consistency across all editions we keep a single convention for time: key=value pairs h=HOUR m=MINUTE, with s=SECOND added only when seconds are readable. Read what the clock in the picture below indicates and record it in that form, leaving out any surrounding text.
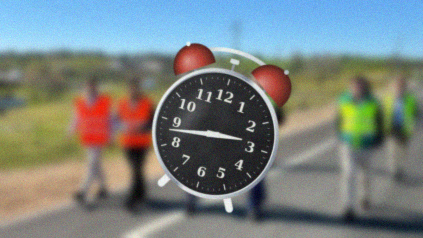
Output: h=2 m=43
